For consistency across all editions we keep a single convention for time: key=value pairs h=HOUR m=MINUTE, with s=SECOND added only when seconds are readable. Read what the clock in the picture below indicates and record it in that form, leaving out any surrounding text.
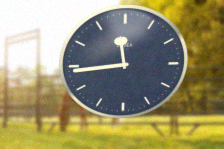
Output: h=11 m=44
